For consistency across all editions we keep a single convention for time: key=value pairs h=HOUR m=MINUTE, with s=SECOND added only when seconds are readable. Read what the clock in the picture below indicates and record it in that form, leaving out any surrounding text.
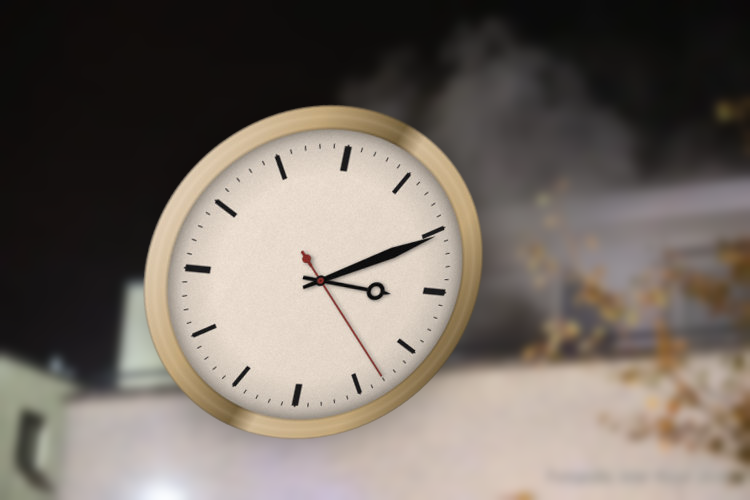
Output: h=3 m=10 s=23
